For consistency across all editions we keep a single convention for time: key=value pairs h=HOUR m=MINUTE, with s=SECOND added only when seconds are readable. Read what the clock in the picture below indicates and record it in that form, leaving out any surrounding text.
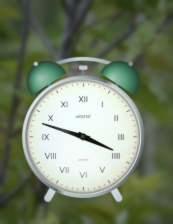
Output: h=3 m=48
